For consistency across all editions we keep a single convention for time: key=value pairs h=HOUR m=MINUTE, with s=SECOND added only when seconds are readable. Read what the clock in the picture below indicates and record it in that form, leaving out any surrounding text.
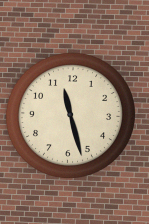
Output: h=11 m=27
